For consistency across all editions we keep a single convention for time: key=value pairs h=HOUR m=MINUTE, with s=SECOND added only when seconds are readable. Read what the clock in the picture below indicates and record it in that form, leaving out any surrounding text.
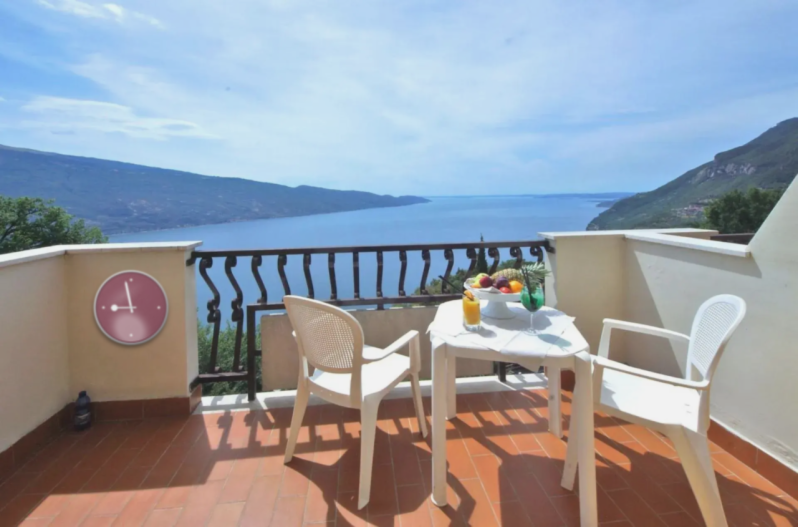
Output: h=8 m=58
